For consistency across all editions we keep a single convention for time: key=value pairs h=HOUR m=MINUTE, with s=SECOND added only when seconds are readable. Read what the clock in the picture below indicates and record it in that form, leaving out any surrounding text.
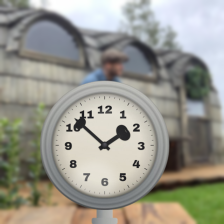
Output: h=1 m=52
